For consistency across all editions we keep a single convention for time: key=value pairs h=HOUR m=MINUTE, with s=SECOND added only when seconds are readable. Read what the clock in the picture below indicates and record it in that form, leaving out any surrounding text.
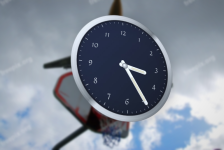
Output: h=3 m=25
